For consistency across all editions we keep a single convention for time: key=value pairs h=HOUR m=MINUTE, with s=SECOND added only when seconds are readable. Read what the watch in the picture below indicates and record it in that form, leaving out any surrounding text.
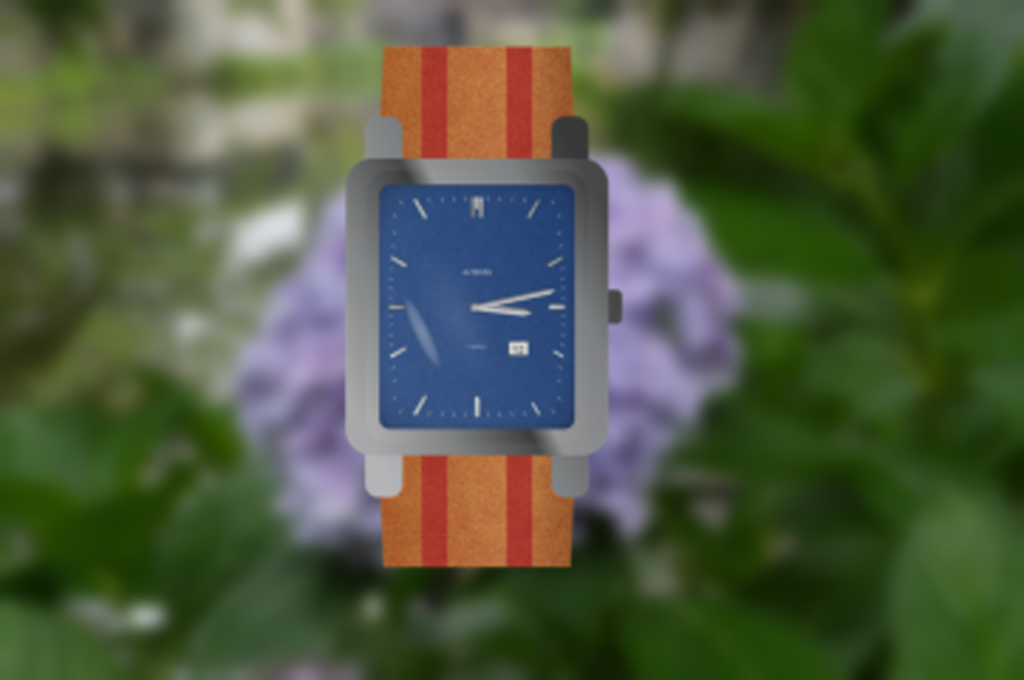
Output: h=3 m=13
